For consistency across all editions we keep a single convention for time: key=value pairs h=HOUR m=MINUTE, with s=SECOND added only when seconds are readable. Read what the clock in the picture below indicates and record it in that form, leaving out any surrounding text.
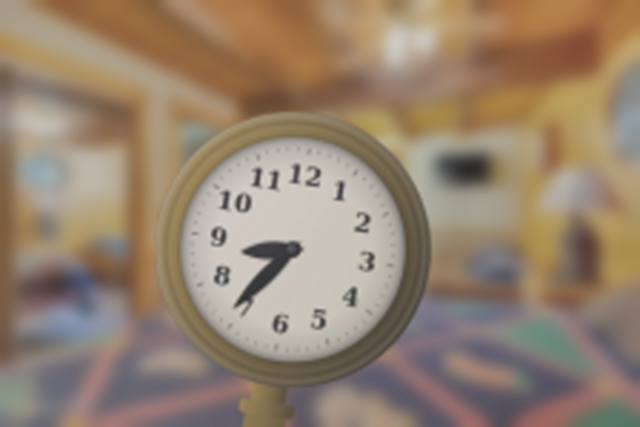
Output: h=8 m=36
